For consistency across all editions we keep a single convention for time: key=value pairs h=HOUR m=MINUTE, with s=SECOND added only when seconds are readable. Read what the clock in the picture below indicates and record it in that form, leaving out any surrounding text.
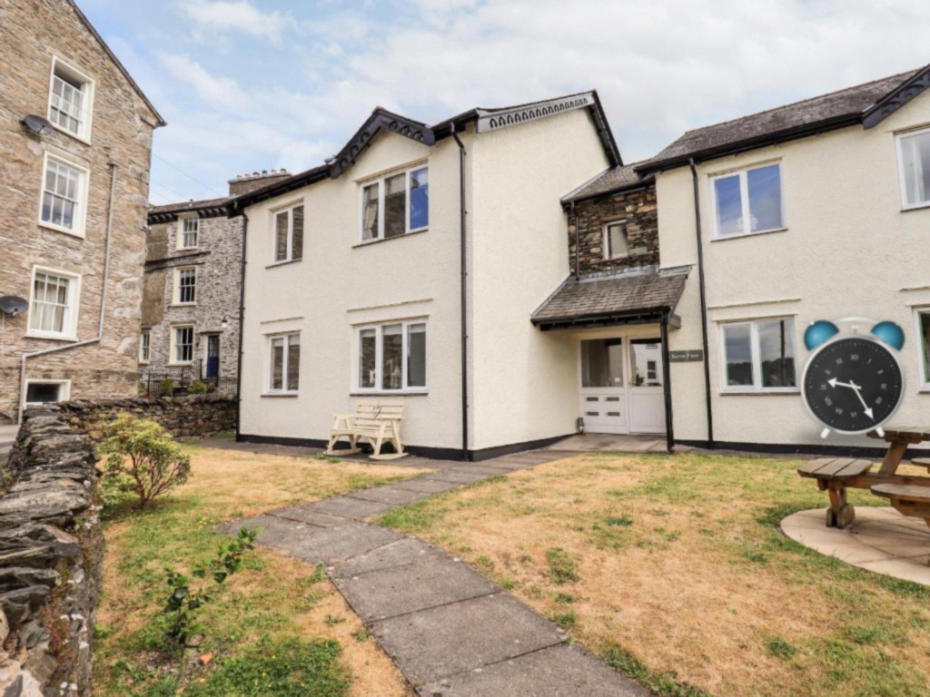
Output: h=9 m=25
